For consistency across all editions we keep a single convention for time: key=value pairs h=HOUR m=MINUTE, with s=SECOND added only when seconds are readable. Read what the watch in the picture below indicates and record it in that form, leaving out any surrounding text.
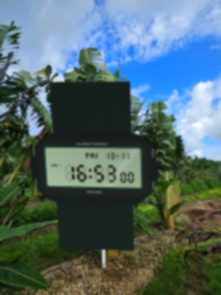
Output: h=16 m=53 s=0
